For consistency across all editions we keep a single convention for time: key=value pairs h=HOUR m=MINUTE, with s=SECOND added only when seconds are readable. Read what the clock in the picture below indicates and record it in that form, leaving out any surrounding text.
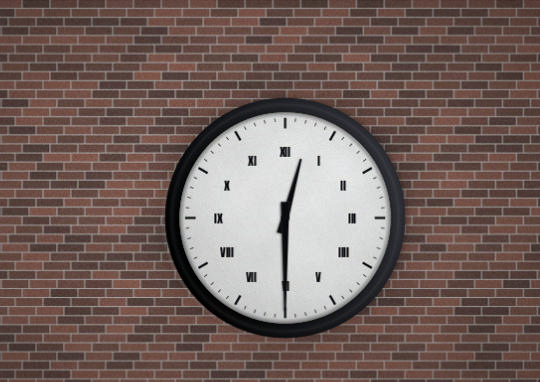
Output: h=12 m=30
